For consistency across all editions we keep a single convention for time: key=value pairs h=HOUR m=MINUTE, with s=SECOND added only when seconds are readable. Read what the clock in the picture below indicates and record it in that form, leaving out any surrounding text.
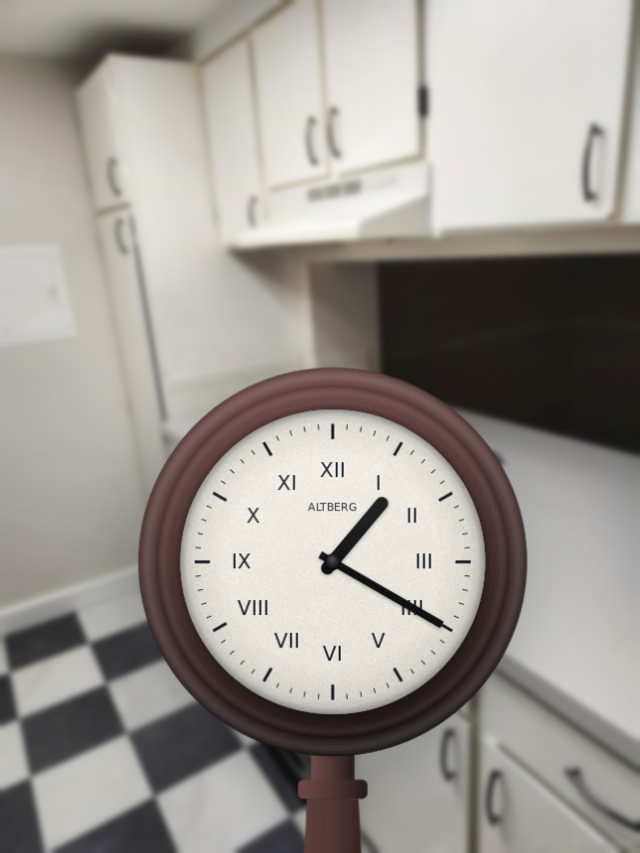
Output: h=1 m=20
